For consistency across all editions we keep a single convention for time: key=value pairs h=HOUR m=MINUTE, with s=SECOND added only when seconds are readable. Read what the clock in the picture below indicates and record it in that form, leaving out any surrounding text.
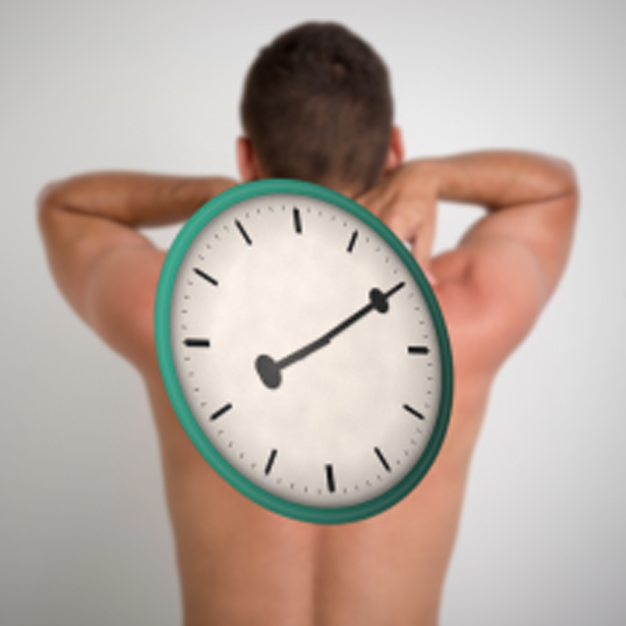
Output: h=8 m=10
